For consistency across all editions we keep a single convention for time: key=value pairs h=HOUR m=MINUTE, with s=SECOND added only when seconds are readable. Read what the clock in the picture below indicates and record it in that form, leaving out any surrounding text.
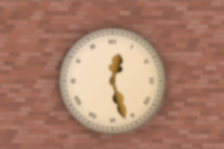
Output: h=12 m=27
